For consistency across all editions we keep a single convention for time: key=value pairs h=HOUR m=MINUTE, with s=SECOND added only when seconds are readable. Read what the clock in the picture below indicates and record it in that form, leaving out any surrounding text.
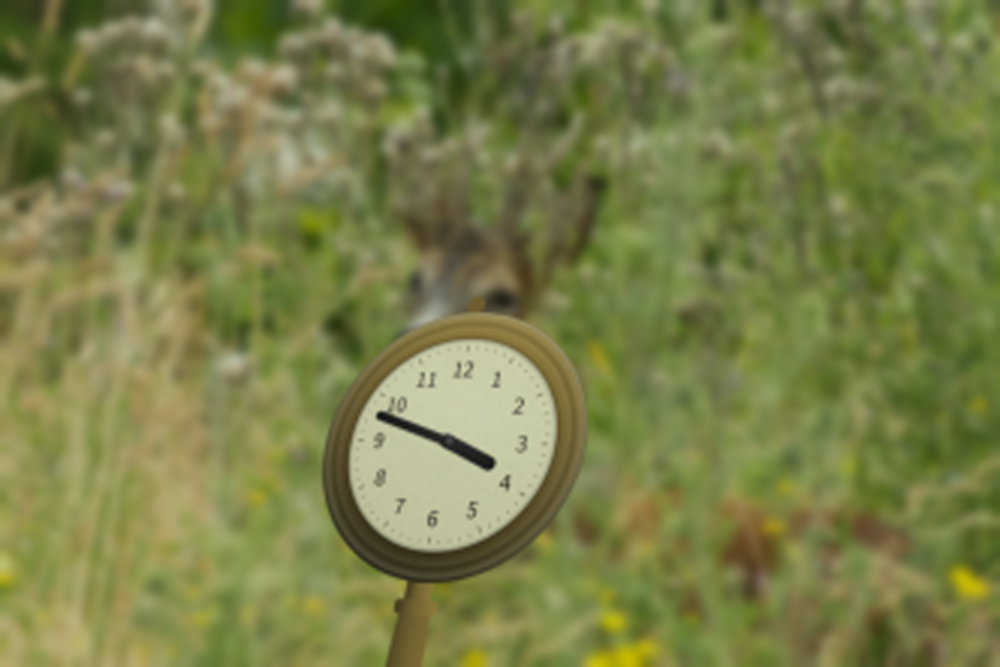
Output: h=3 m=48
